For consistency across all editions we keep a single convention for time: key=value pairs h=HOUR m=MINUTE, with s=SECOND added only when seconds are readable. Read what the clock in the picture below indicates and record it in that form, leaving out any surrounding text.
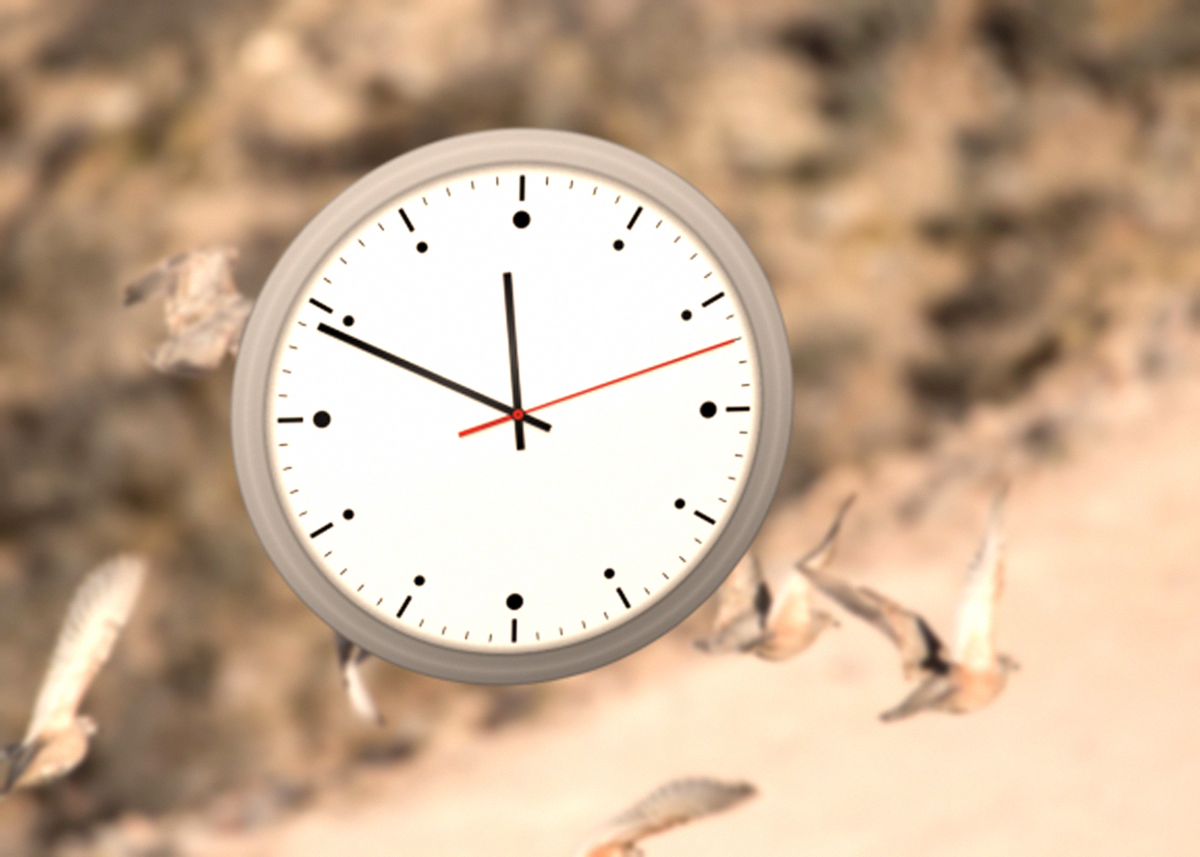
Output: h=11 m=49 s=12
